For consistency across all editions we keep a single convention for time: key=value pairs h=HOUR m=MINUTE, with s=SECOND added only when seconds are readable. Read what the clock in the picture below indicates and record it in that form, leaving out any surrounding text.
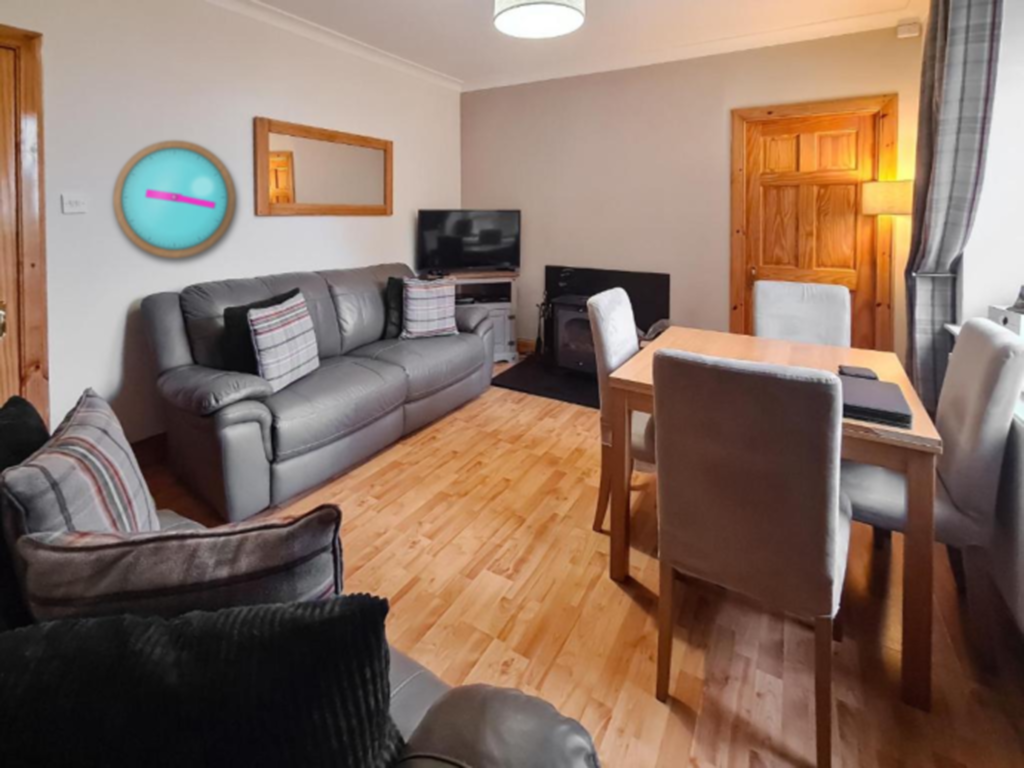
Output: h=9 m=17
